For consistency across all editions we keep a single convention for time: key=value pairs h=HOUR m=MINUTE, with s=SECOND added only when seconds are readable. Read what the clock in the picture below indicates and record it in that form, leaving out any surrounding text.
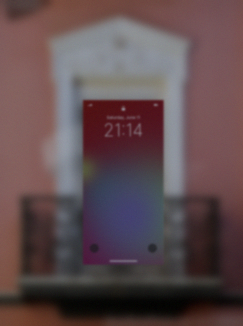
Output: h=21 m=14
